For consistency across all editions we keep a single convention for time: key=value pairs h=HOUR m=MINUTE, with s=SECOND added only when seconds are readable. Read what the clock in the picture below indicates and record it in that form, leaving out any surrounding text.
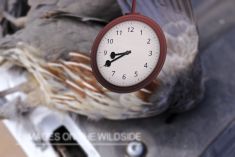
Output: h=8 m=40
